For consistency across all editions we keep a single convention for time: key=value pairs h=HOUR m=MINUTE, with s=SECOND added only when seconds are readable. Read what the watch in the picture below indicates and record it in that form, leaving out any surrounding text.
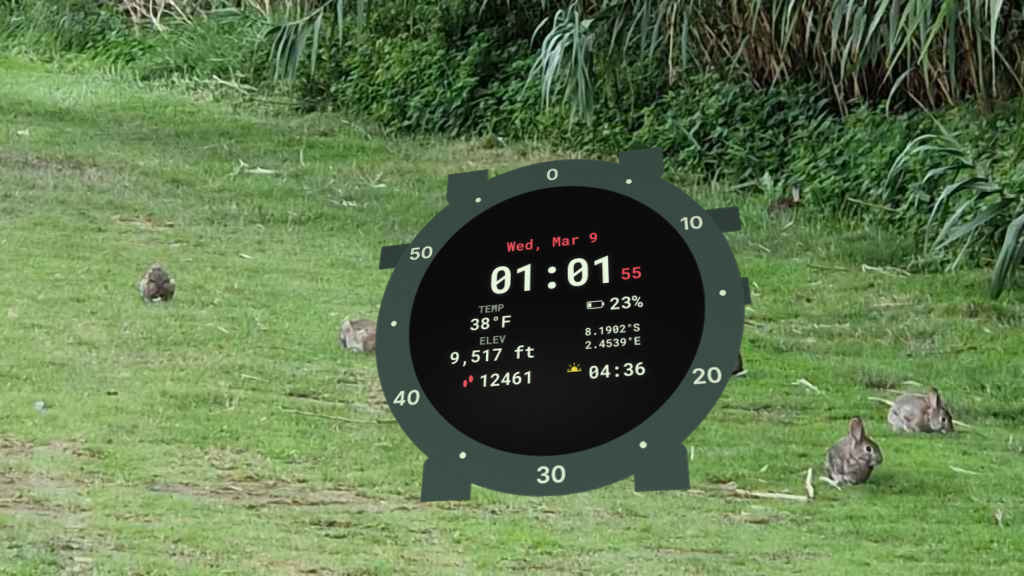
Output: h=1 m=1 s=55
